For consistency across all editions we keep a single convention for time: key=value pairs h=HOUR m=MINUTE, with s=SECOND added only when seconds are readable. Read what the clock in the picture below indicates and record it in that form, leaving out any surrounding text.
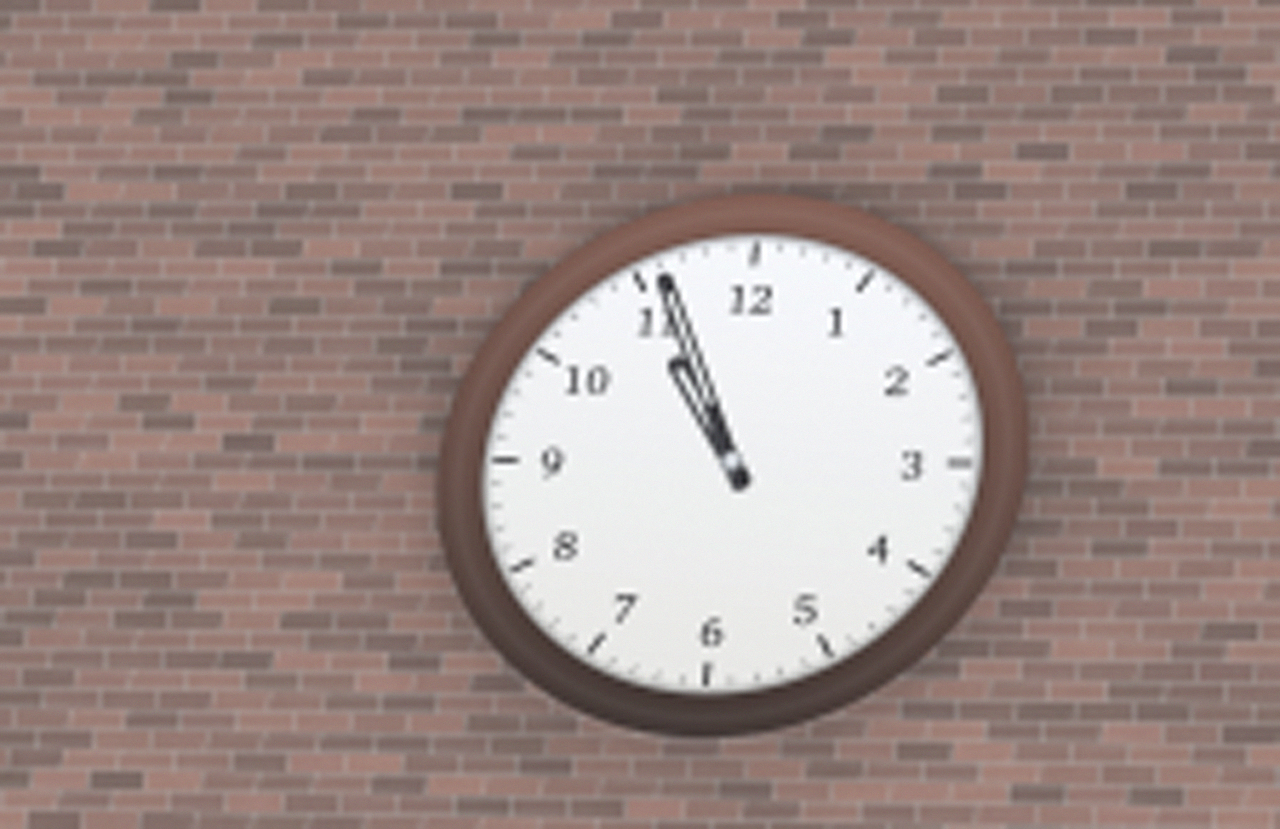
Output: h=10 m=56
